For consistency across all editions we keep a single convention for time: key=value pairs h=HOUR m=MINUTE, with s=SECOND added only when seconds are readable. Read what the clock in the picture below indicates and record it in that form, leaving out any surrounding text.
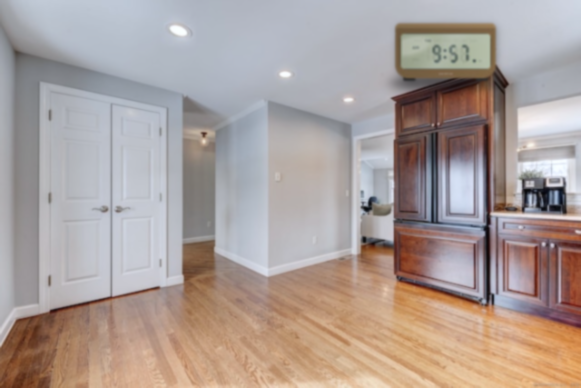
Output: h=9 m=57
